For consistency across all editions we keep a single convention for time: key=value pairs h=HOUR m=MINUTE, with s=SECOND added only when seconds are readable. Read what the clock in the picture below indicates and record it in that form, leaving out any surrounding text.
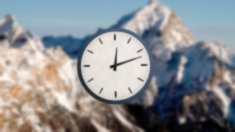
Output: h=12 m=12
